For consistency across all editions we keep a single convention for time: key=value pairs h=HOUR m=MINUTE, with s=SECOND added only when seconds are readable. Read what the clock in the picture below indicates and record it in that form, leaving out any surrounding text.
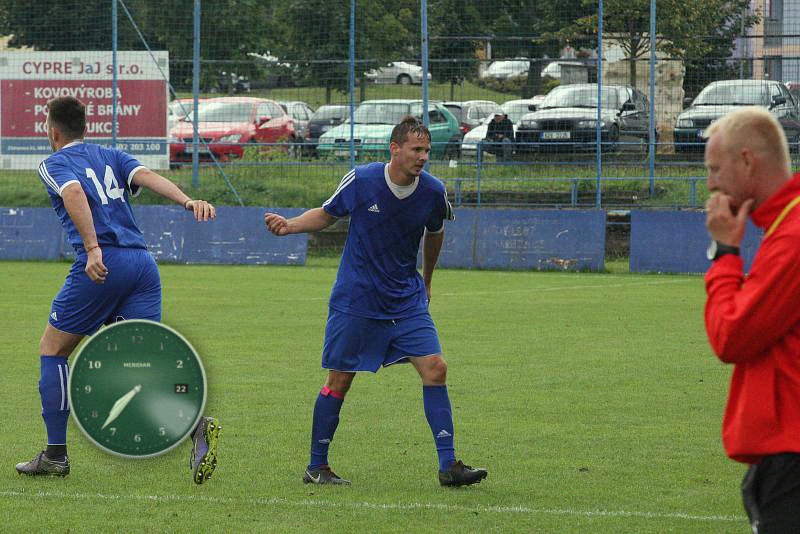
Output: h=7 m=37
